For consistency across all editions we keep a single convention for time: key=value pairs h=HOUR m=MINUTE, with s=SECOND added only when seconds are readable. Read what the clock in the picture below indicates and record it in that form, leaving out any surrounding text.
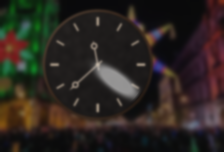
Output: h=11 m=38
